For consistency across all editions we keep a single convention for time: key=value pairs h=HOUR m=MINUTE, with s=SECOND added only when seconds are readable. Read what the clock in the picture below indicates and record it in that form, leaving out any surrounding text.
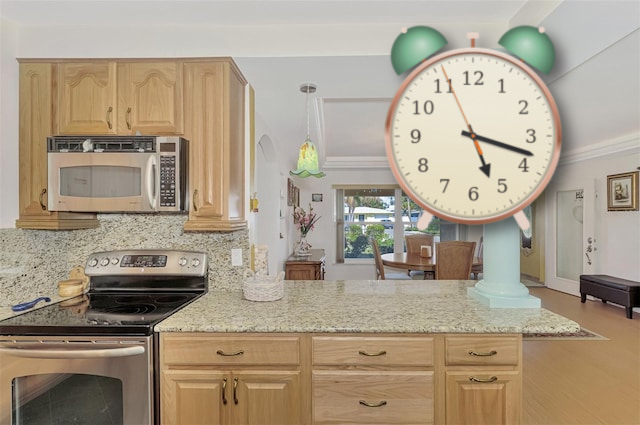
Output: h=5 m=17 s=56
